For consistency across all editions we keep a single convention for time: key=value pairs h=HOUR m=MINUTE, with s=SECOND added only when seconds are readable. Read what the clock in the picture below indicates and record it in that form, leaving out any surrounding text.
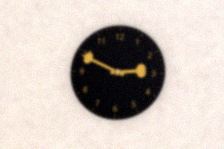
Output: h=2 m=49
